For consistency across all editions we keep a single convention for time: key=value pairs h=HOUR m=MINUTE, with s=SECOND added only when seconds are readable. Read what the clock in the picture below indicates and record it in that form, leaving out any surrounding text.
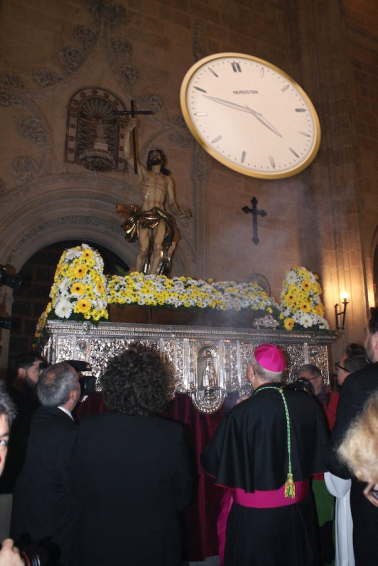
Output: h=4 m=49
